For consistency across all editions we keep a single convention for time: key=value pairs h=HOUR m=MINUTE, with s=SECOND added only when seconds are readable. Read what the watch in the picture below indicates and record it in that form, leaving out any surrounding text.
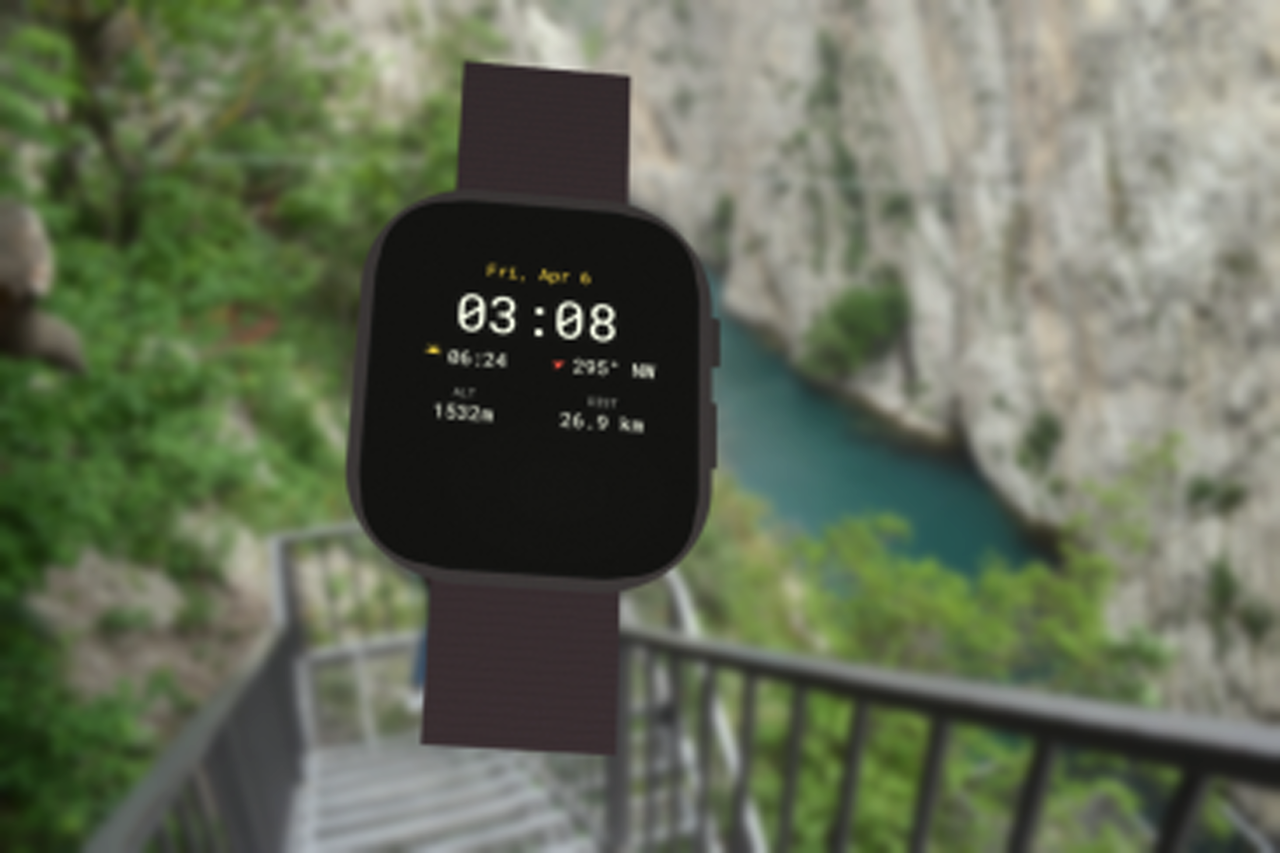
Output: h=3 m=8
